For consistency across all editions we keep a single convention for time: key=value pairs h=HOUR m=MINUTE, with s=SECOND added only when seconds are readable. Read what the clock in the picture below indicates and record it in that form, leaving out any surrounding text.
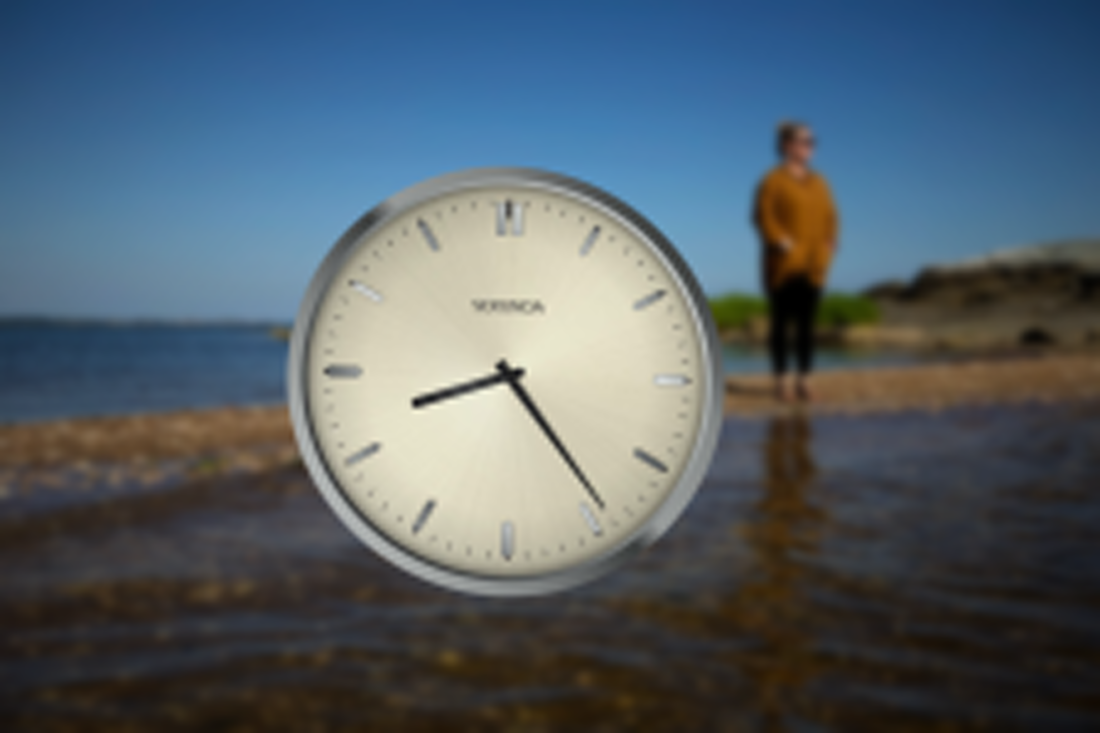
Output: h=8 m=24
